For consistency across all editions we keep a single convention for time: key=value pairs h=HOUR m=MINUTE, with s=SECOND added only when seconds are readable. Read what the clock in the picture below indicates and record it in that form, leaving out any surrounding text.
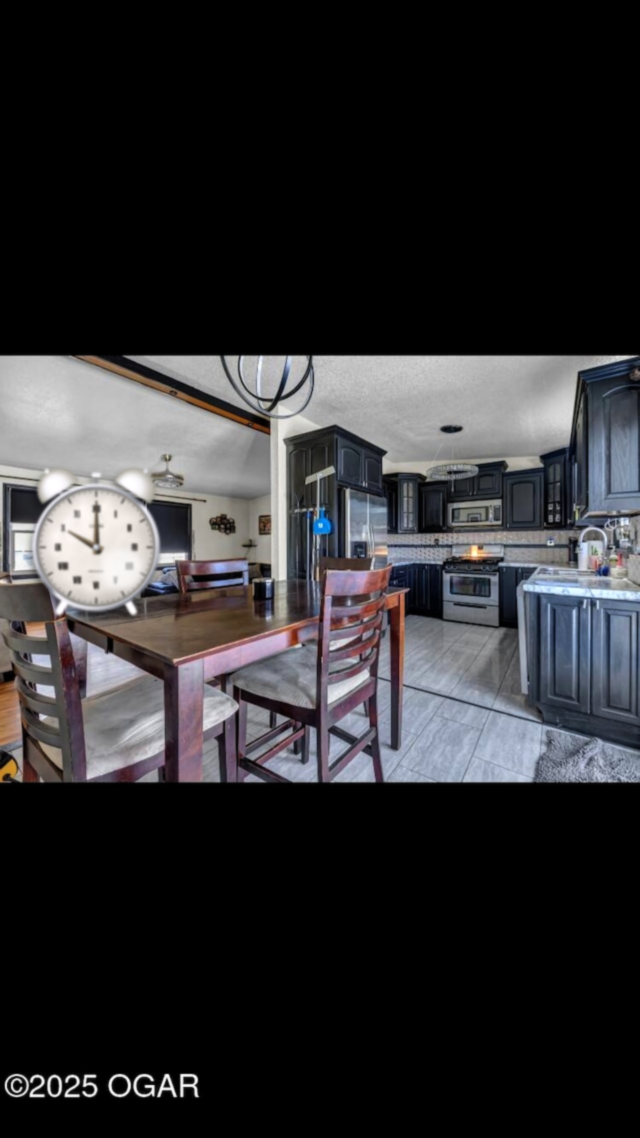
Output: h=10 m=0
